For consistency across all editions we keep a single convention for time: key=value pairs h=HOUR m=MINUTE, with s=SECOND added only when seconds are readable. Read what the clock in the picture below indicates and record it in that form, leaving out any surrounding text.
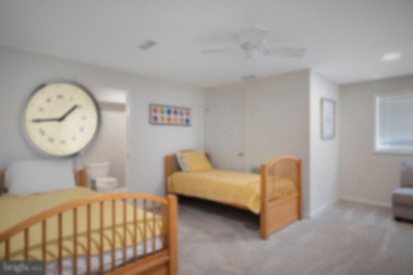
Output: h=1 m=45
